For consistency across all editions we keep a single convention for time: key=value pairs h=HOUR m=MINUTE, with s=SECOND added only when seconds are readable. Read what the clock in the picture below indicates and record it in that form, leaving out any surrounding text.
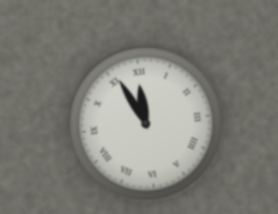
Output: h=11 m=56
